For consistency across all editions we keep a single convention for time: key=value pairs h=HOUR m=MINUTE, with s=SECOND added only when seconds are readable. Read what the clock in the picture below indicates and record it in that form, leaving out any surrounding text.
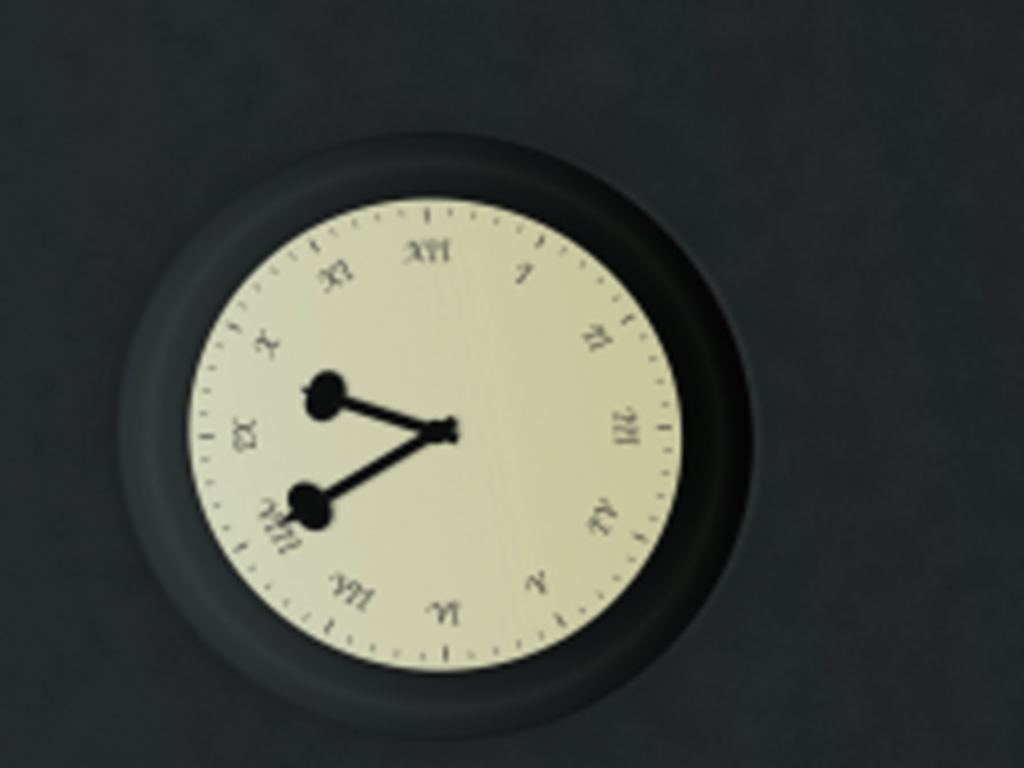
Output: h=9 m=40
